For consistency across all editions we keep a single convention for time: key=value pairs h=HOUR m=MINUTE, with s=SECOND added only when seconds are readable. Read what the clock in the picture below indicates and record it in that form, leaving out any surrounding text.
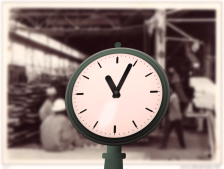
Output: h=11 m=4
